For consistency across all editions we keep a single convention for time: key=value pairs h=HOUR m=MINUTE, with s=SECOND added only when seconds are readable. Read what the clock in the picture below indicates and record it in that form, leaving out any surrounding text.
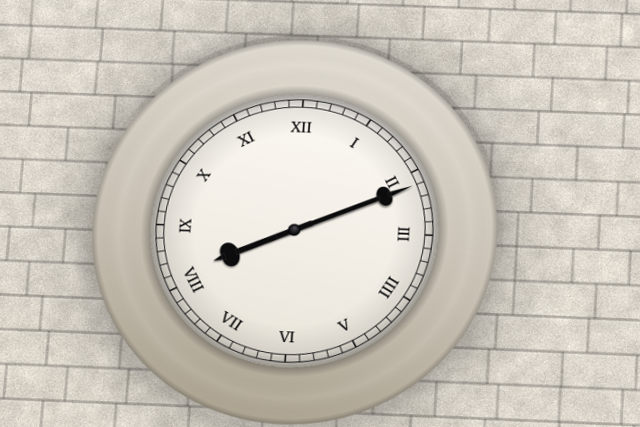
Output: h=8 m=11
